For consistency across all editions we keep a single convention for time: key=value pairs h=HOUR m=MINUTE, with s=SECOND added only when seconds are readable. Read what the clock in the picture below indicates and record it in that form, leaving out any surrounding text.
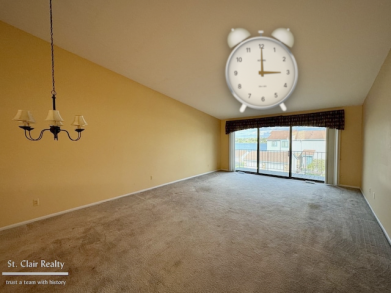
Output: h=3 m=0
